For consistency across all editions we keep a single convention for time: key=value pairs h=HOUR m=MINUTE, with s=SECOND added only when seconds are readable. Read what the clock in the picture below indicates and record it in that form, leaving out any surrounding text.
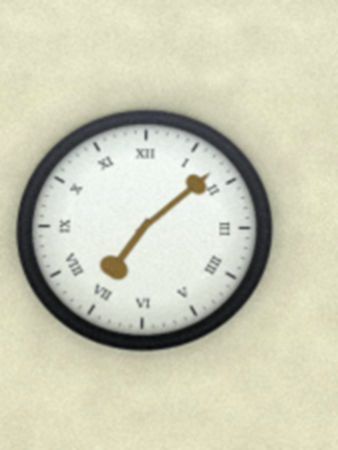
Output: h=7 m=8
